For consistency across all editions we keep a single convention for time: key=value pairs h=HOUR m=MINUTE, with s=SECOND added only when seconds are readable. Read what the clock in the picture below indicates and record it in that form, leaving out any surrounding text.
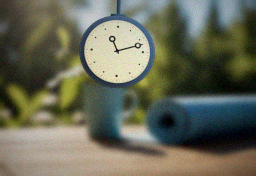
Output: h=11 m=12
